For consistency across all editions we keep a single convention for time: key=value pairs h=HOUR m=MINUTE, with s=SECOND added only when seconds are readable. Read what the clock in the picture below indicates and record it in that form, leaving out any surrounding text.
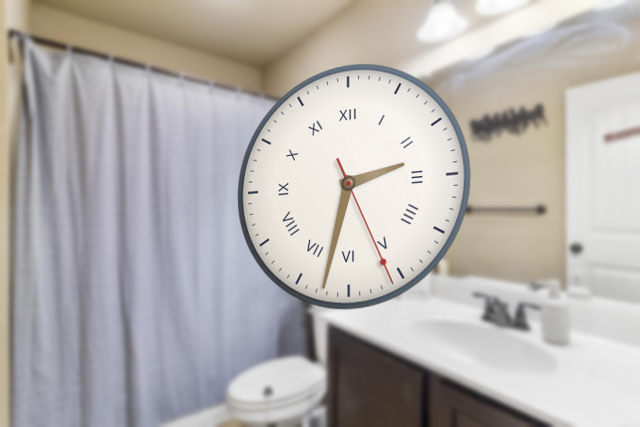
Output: h=2 m=32 s=26
